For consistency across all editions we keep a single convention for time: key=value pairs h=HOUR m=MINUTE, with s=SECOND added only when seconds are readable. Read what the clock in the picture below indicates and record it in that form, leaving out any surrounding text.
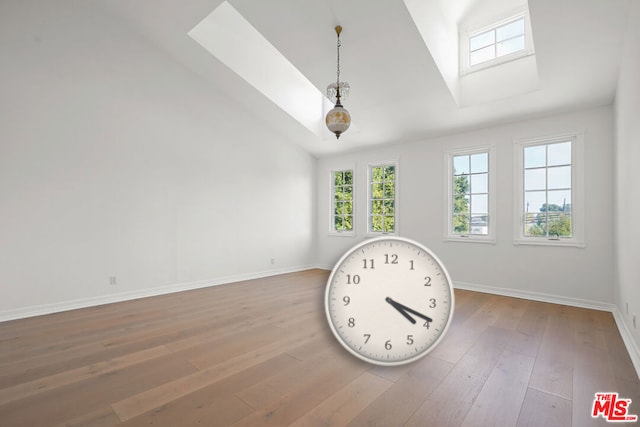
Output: h=4 m=19
